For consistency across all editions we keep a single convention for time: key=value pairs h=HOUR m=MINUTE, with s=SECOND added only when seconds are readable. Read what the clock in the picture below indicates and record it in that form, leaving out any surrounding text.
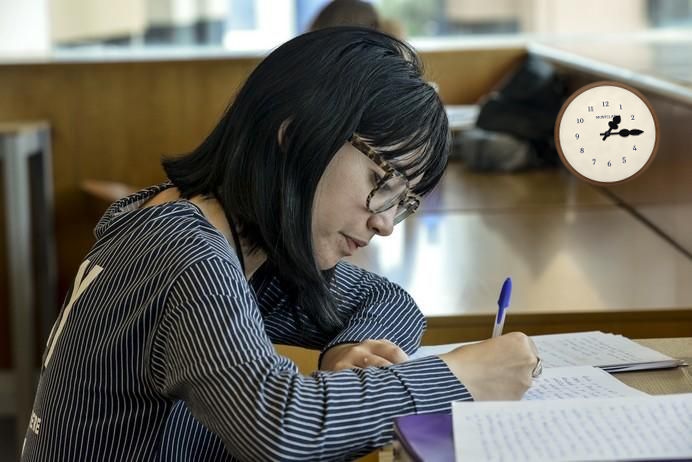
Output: h=1 m=15
